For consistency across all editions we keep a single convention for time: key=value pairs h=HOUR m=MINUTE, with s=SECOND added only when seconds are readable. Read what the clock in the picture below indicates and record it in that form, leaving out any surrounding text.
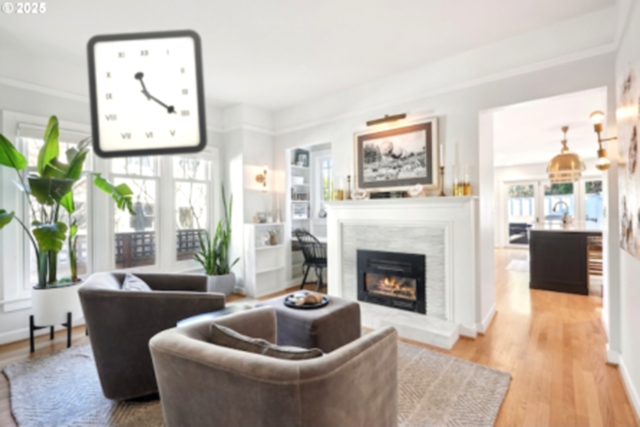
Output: h=11 m=21
